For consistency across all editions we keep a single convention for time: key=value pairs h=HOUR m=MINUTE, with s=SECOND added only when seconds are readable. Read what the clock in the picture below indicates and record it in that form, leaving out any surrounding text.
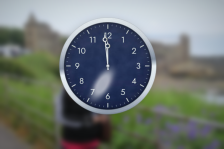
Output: h=11 m=59
